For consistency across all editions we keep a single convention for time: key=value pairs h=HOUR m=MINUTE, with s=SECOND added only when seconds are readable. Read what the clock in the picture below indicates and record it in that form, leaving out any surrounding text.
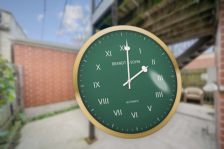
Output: h=2 m=1
